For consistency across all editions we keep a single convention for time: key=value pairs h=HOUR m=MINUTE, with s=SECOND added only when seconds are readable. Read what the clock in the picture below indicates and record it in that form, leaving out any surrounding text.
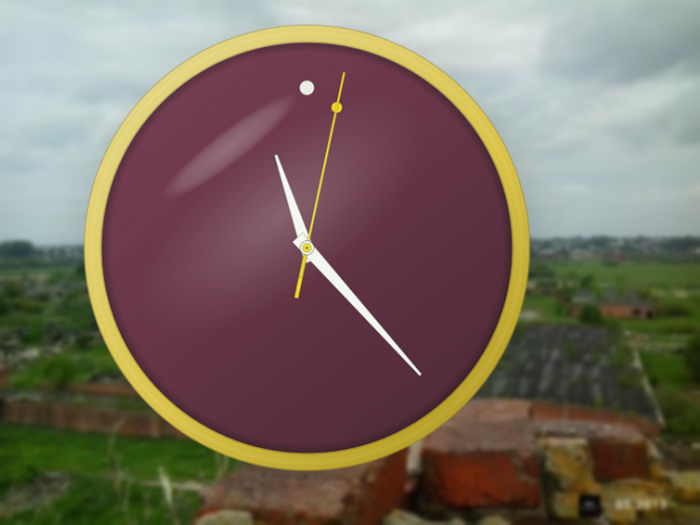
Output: h=11 m=23 s=2
